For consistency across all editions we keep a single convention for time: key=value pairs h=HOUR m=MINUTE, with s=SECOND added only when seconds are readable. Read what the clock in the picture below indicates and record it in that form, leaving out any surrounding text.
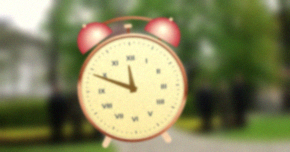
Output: h=11 m=49
